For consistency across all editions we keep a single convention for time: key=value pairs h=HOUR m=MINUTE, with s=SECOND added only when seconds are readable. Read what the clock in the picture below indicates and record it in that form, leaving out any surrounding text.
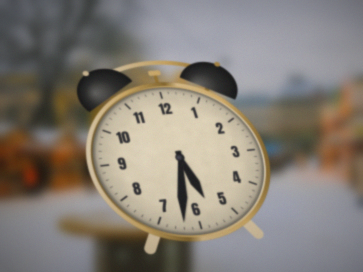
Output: h=5 m=32
